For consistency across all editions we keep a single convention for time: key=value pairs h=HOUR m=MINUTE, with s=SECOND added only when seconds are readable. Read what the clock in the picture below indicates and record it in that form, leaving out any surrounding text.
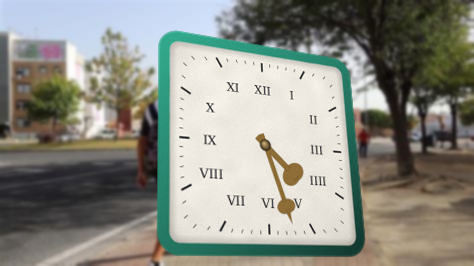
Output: h=4 m=27
